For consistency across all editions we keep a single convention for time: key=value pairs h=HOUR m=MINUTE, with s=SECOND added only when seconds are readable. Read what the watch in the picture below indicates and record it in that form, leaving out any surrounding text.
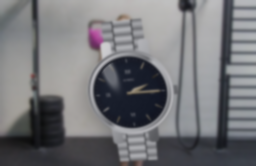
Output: h=2 m=15
